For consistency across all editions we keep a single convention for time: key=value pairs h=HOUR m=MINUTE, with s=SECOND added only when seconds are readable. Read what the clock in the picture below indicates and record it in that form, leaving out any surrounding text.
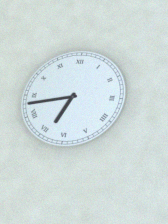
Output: h=6 m=43
